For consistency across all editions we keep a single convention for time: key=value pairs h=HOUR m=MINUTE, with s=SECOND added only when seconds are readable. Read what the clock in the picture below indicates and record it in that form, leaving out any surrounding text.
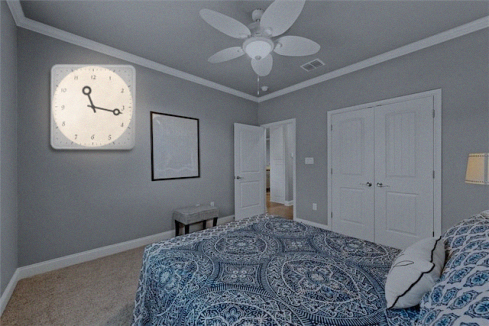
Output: h=11 m=17
